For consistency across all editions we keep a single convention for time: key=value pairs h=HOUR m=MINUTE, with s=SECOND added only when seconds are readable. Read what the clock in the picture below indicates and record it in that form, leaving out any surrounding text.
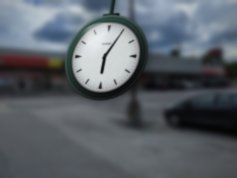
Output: h=6 m=5
